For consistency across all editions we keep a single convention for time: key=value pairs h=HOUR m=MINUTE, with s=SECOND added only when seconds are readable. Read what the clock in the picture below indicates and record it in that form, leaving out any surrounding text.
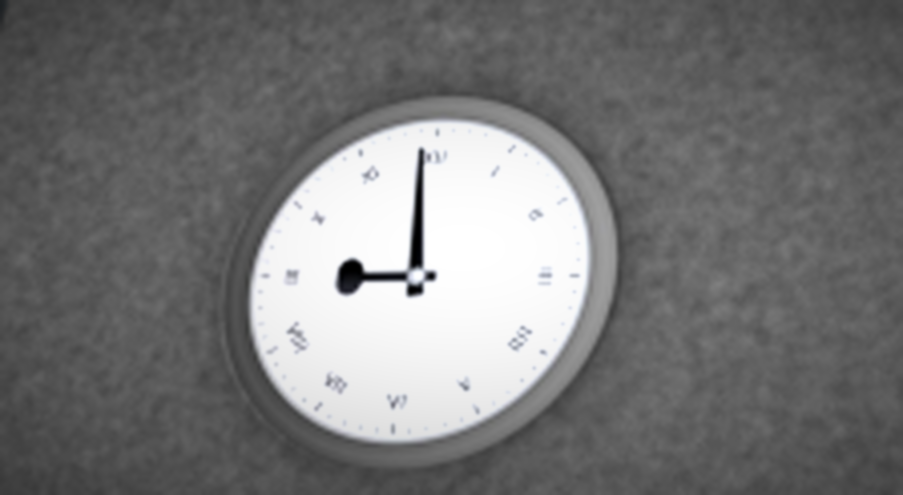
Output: h=8 m=59
